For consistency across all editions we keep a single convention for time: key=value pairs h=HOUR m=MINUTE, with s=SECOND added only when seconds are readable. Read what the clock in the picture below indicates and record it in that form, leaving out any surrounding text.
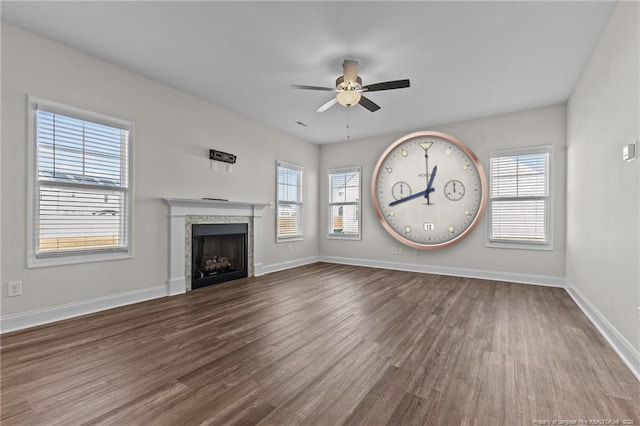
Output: h=12 m=42
